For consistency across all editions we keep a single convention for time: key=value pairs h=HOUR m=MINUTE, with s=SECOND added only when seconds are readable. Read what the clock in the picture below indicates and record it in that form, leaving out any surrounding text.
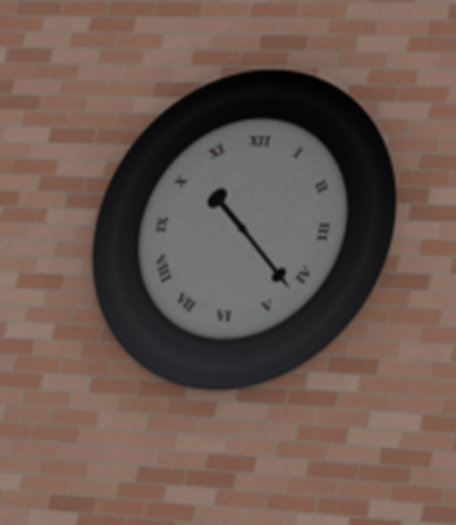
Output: h=10 m=22
